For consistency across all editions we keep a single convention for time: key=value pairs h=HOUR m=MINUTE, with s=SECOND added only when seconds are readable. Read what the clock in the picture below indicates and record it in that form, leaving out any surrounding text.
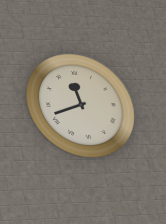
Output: h=11 m=42
